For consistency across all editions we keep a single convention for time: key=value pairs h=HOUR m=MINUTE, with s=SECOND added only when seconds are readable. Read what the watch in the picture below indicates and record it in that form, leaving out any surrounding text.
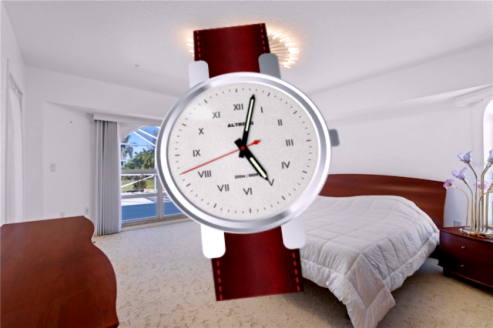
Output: h=5 m=2 s=42
